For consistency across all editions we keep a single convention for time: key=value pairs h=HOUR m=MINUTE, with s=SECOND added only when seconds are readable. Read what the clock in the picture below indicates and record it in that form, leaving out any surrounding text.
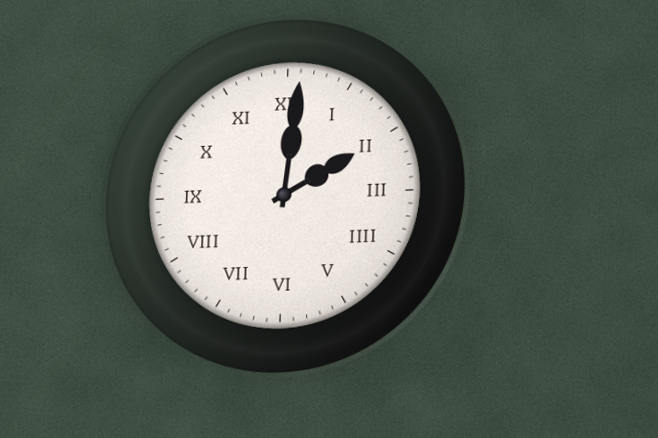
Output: h=2 m=1
